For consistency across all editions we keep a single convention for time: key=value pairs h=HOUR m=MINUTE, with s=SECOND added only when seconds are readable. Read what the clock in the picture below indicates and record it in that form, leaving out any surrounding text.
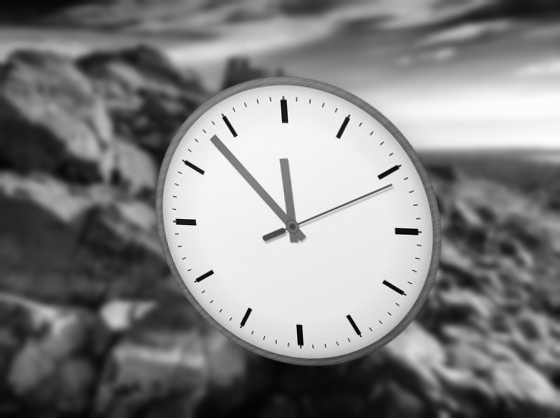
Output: h=11 m=53 s=11
